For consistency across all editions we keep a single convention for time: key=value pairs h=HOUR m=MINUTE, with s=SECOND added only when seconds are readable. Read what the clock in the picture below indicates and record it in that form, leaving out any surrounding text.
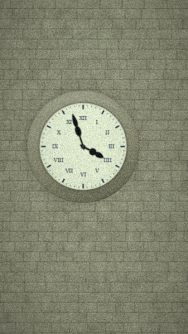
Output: h=3 m=57
